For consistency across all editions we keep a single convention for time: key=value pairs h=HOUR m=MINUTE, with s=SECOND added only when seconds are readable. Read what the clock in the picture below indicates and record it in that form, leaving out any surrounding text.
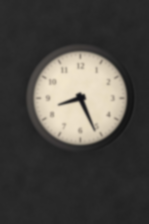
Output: h=8 m=26
